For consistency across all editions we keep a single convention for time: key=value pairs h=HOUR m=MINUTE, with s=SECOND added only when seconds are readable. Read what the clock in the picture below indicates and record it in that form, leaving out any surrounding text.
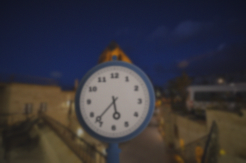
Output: h=5 m=37
